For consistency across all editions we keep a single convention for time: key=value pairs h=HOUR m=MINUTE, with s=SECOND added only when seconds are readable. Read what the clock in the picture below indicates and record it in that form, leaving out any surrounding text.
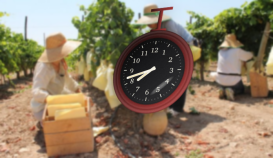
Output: h=7 m=42
